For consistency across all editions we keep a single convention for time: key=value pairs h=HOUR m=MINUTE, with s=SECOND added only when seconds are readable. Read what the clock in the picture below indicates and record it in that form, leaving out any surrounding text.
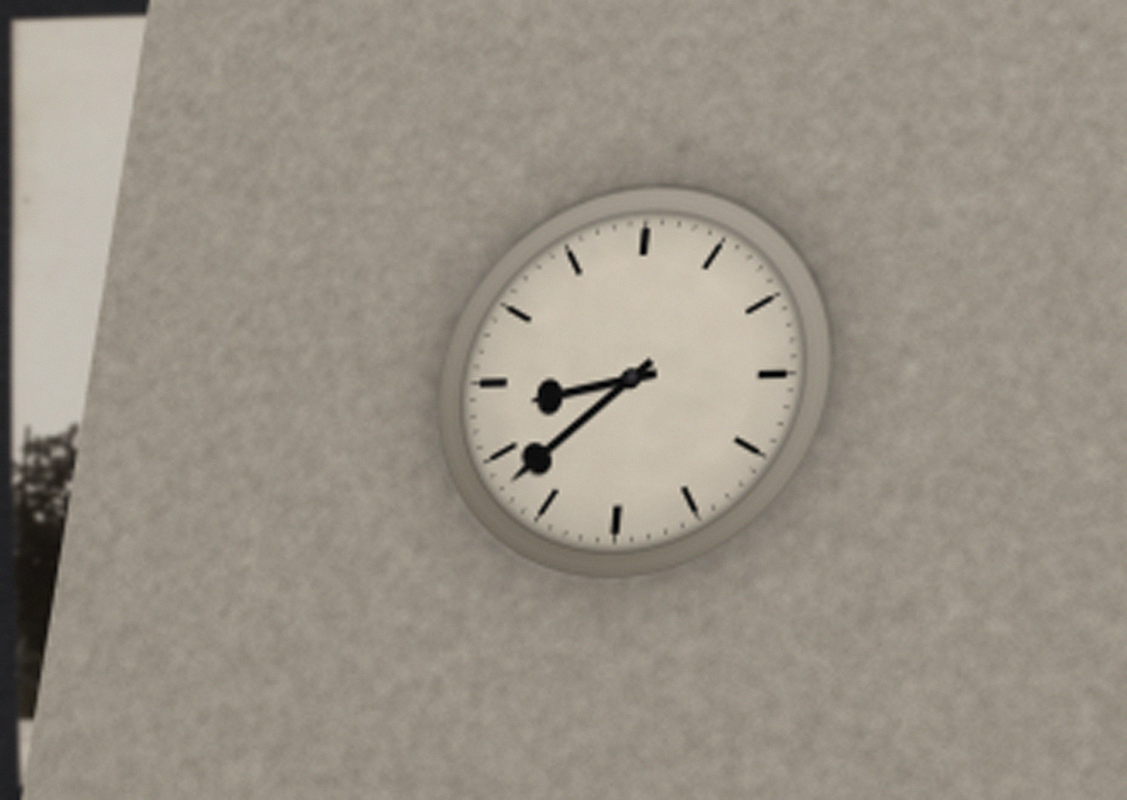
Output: h=8 m=38
